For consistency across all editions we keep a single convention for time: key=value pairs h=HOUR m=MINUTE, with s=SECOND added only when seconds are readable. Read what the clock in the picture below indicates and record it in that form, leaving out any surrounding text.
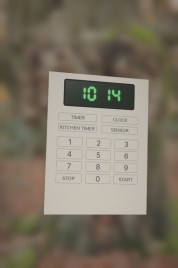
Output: h=10 m=14
